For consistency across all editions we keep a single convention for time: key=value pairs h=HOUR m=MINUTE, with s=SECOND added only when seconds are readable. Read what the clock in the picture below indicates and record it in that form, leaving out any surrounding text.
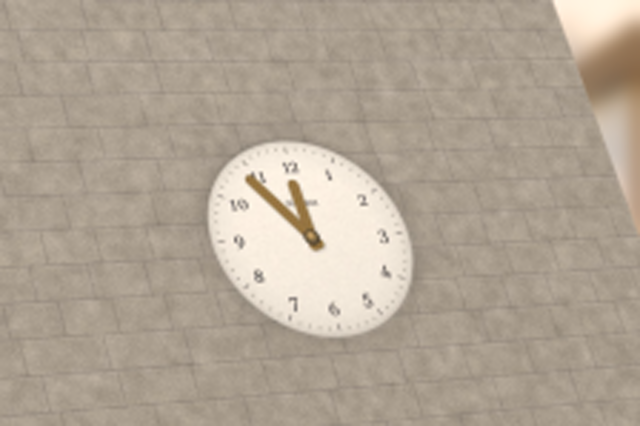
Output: h=11 m=54
